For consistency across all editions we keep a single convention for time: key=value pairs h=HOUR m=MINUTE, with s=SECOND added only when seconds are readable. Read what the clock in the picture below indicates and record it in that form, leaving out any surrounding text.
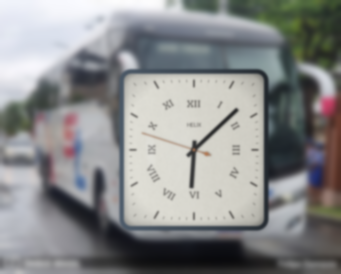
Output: h=6 m=7 s=48
